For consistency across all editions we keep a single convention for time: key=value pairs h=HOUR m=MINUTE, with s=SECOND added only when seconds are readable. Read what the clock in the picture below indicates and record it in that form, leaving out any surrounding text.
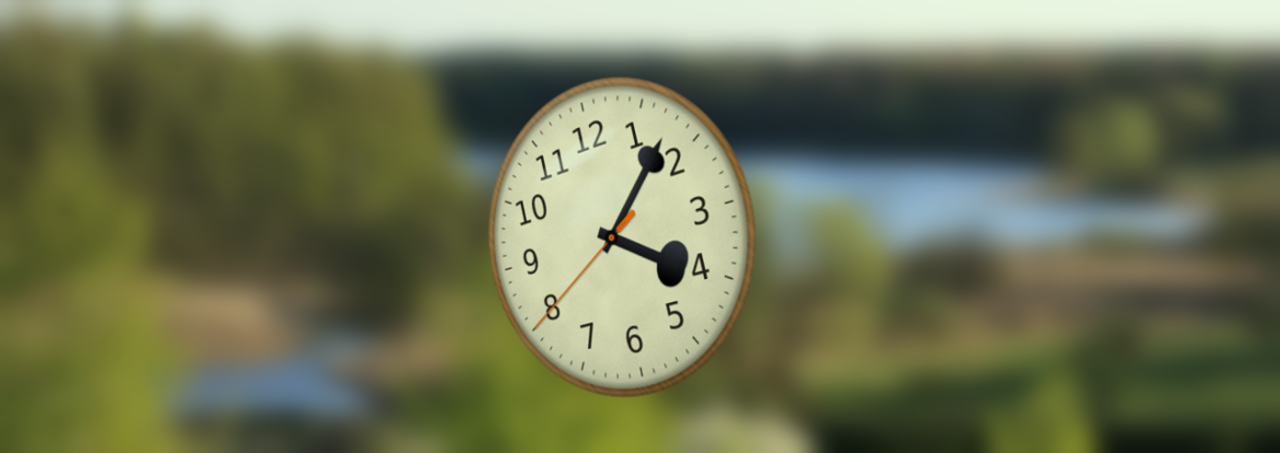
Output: h=4 m=7 s=40
